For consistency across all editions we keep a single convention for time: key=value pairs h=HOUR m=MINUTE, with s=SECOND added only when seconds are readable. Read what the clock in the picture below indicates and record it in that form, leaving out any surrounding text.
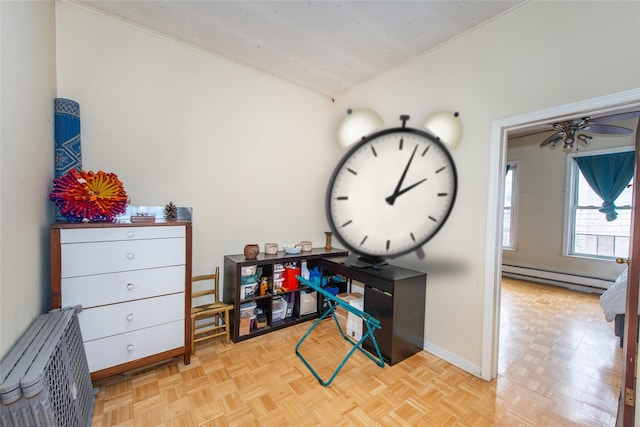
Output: h=2 m=3
